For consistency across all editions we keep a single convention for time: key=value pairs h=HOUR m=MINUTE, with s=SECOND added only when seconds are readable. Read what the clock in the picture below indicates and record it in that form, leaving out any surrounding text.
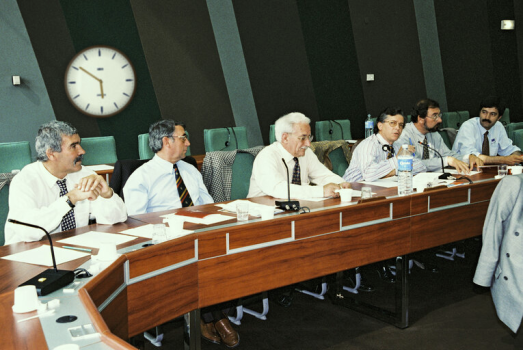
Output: h=5 m=51
